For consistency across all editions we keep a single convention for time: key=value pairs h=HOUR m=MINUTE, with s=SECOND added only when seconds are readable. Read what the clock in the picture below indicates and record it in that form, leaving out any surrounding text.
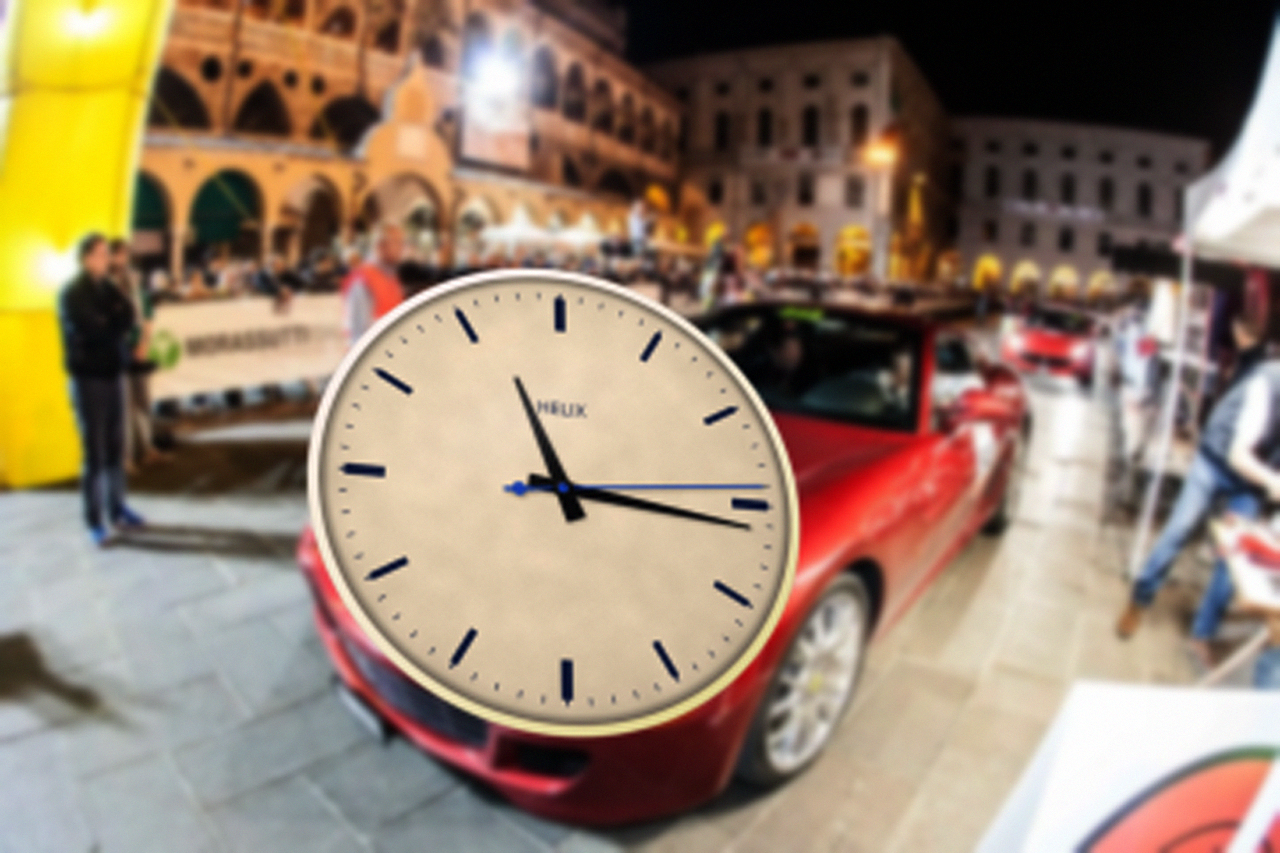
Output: h=11 m=16 s=14
